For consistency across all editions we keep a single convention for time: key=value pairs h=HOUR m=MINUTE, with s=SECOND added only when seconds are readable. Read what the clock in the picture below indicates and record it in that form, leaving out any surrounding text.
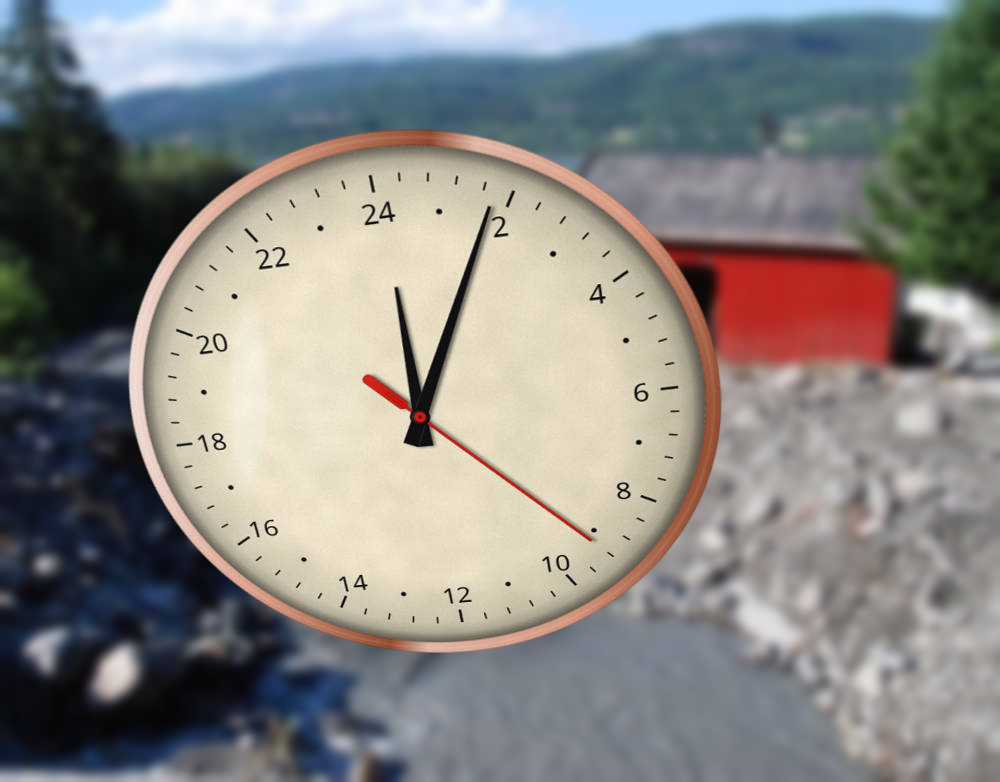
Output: h=0 m=4 s=23
